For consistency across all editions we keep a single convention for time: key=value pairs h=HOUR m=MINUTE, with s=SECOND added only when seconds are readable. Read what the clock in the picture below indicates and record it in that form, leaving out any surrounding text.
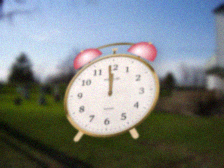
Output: h=11 m=59
